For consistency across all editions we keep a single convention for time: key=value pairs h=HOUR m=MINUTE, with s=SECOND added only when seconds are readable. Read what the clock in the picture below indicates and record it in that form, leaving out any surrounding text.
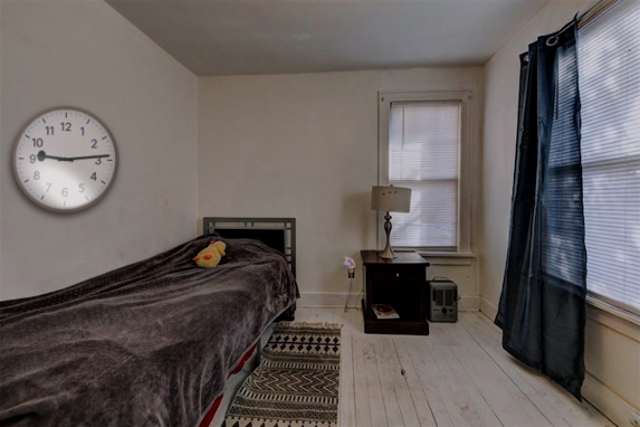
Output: h=9 m=14
